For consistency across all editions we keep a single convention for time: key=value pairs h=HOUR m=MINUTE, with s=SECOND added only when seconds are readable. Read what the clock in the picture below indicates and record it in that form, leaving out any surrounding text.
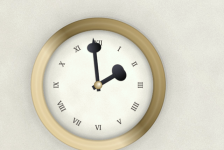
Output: h=1 m=59
